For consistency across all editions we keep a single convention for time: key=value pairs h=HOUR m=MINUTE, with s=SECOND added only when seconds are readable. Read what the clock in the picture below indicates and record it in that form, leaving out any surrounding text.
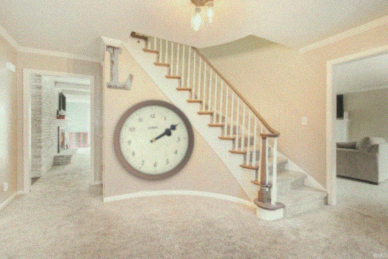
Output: h=2 m=10
